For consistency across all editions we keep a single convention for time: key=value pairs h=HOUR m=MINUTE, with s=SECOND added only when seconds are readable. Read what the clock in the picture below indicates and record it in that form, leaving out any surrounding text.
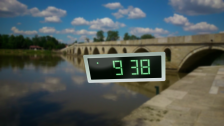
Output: h=9 m=38
